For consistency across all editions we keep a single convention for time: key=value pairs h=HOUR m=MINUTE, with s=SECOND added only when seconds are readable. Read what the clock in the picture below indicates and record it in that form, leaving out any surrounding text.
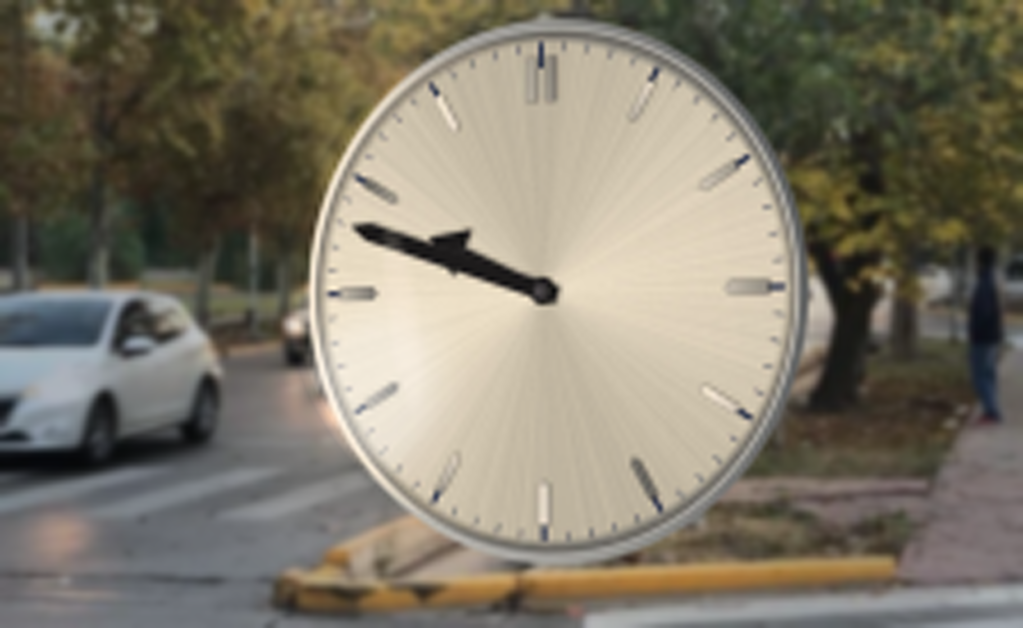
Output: h=9 m=48
